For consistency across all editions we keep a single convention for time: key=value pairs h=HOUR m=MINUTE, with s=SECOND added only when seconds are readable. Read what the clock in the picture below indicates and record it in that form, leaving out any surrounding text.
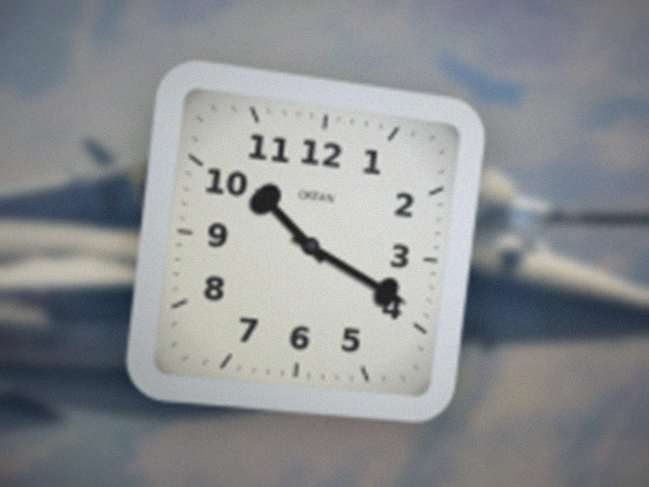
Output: h=10 m=19
